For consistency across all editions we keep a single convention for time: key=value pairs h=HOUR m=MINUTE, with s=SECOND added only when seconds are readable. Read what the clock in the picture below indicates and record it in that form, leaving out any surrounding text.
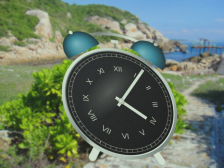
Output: h=4 m=6
